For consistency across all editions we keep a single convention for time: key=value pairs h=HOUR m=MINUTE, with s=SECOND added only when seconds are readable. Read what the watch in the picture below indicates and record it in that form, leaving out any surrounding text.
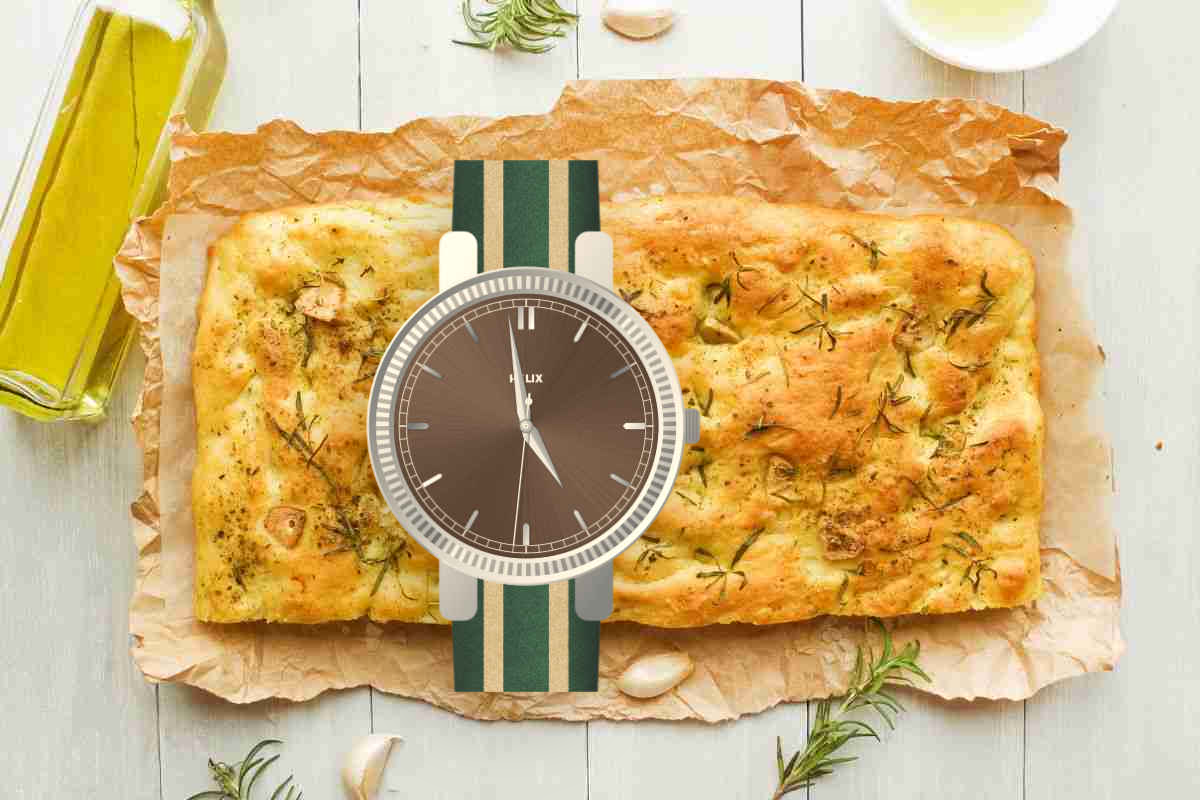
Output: h=4 m=58 s=31
